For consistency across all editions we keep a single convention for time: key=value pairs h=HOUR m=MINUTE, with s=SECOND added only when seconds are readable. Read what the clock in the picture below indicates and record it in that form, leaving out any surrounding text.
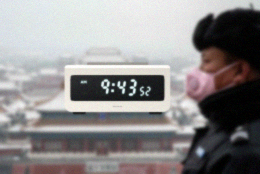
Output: h=9 m=43 s=52
